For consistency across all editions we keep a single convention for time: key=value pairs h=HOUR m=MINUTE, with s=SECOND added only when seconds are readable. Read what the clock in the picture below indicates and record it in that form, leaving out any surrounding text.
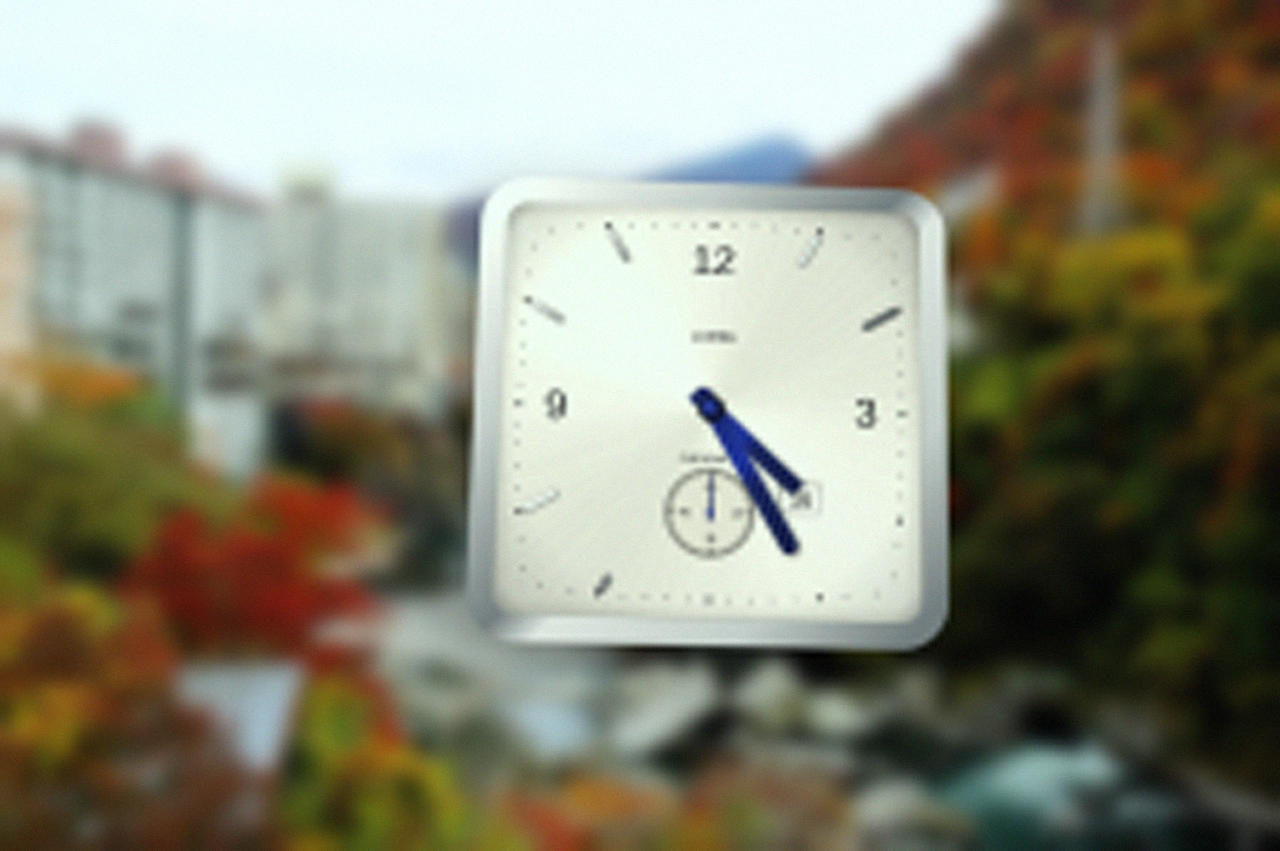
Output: h=4 m=25
